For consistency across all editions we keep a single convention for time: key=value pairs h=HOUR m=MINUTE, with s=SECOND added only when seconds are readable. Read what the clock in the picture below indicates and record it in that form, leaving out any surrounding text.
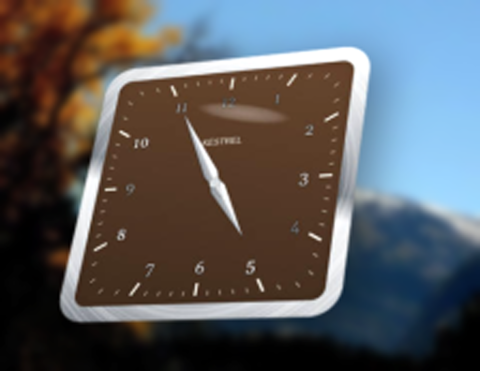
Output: h=4 m=55
